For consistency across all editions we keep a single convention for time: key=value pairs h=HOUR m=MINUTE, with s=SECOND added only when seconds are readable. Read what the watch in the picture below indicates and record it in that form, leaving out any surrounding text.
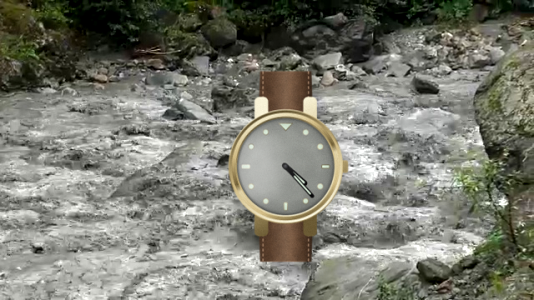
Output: h=4 m=23
